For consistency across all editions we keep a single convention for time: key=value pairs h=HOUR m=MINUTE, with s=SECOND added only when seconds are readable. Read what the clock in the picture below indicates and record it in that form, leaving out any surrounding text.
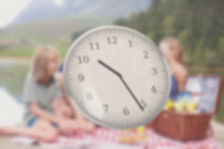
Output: h=10 m=26
